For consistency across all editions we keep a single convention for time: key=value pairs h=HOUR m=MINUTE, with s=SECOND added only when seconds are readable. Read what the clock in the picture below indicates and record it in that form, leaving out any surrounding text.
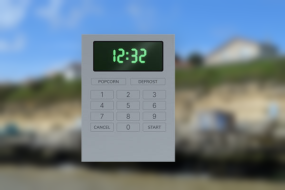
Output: h=12 m=32
